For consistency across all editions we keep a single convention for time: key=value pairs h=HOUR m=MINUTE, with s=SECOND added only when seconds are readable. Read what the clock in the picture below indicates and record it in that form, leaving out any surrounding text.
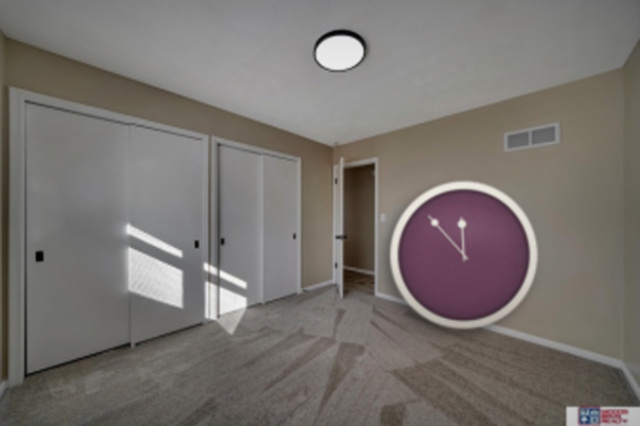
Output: h=11 m=53
